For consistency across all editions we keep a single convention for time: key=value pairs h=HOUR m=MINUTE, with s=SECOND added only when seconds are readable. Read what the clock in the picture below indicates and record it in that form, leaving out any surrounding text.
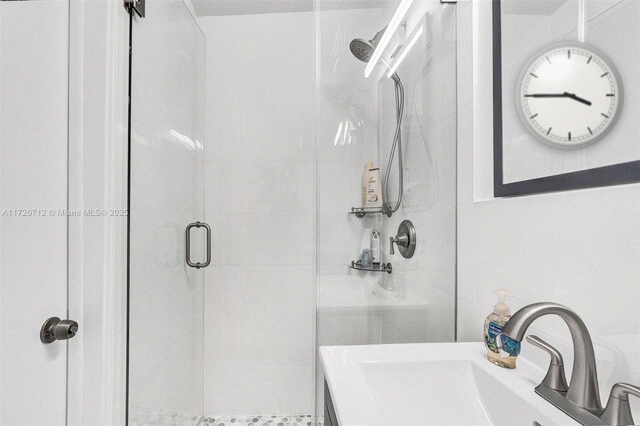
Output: h=3 m=45
